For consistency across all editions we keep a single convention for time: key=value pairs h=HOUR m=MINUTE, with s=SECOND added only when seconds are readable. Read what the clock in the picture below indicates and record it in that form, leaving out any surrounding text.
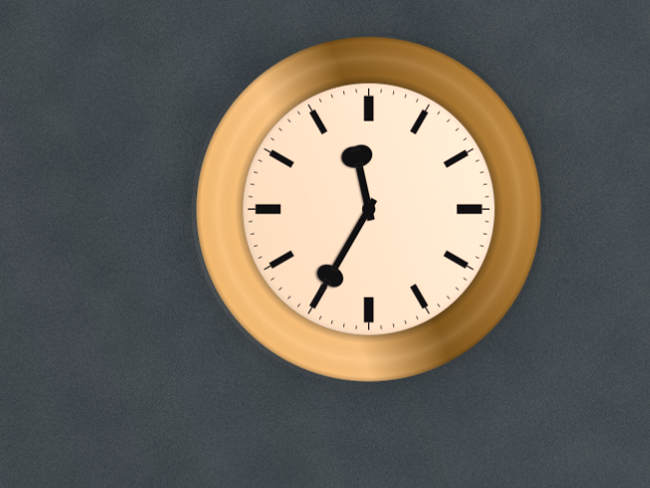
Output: h=11 m=35
